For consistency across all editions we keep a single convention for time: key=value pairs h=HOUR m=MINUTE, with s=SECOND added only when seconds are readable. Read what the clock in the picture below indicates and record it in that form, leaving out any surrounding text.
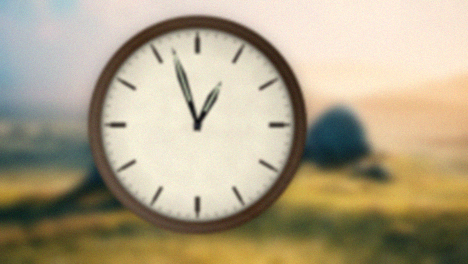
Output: h=12 m=57
